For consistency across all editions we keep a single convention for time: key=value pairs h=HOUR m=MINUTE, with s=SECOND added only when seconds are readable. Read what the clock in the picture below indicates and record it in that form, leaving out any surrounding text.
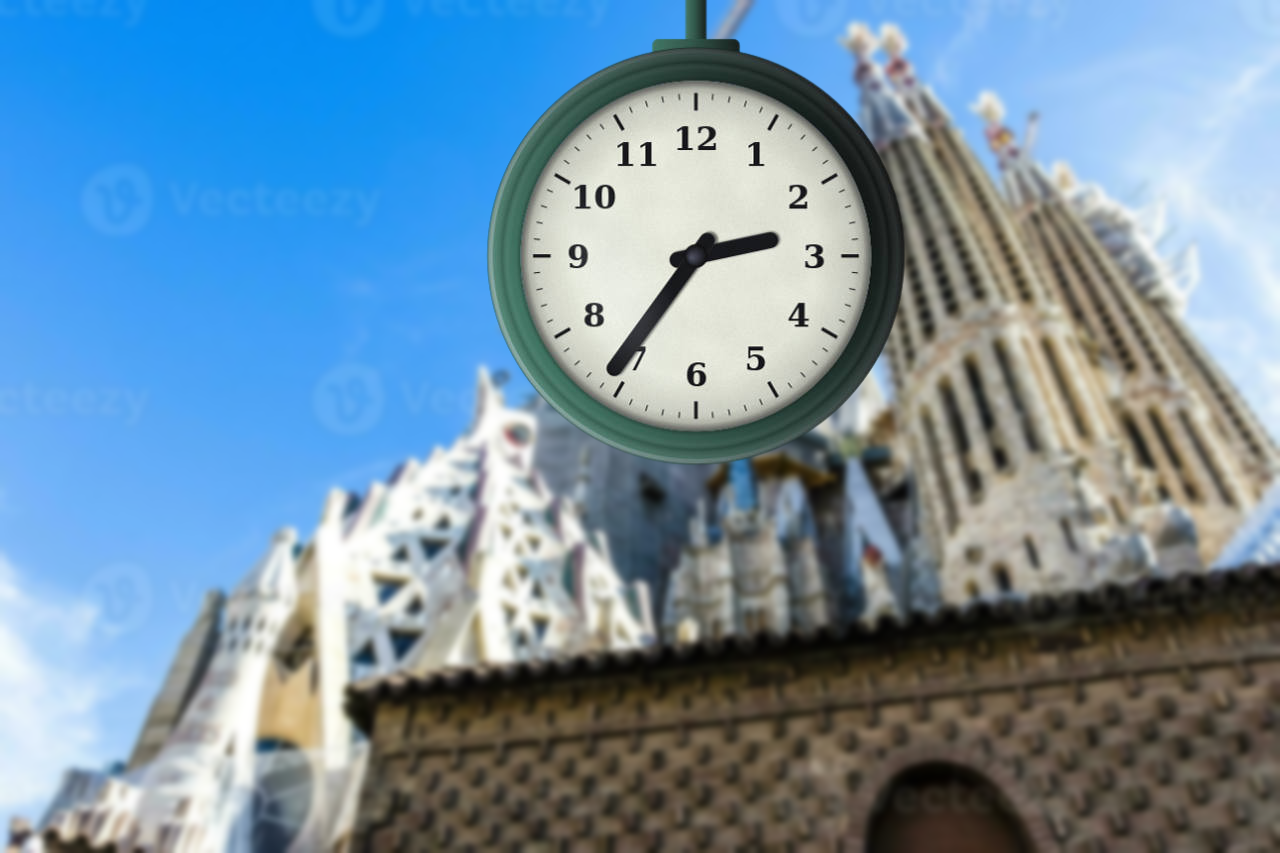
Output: h=2 m=36
